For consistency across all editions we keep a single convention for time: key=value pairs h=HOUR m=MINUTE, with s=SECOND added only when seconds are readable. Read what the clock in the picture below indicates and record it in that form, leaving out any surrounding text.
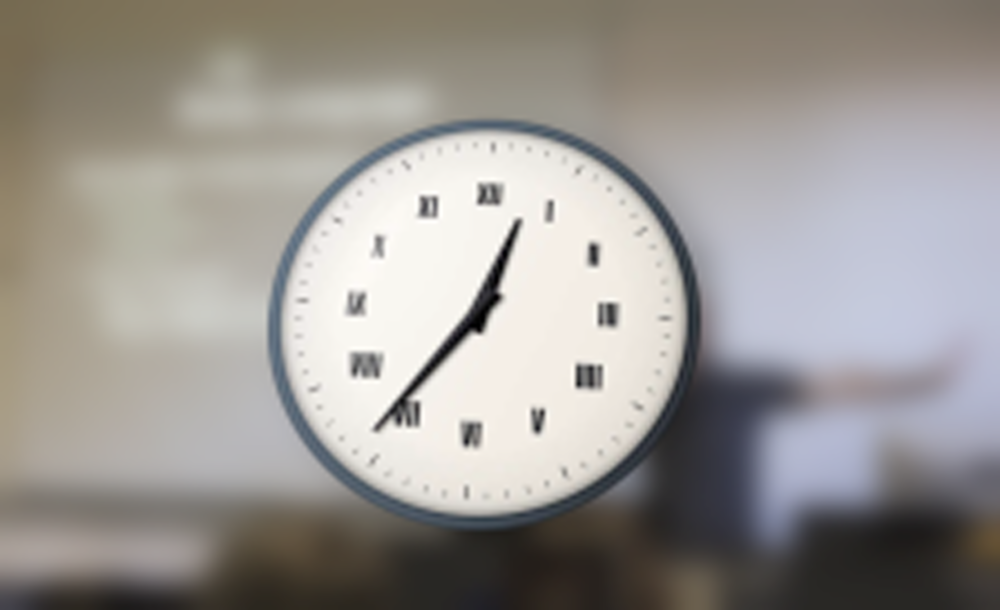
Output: h=12 m=36
